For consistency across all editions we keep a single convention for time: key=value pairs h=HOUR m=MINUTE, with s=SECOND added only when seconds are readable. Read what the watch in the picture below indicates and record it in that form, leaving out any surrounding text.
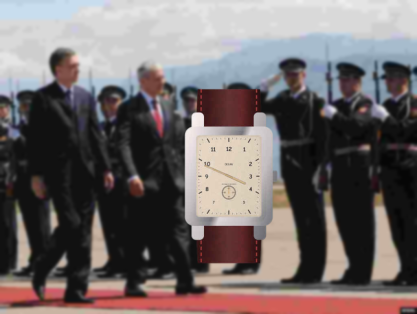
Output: h=3 m=49
